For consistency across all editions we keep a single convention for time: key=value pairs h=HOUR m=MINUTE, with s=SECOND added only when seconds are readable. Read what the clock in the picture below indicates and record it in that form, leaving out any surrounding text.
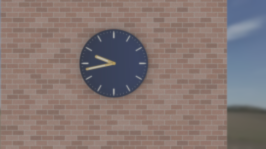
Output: h=9 m=43
